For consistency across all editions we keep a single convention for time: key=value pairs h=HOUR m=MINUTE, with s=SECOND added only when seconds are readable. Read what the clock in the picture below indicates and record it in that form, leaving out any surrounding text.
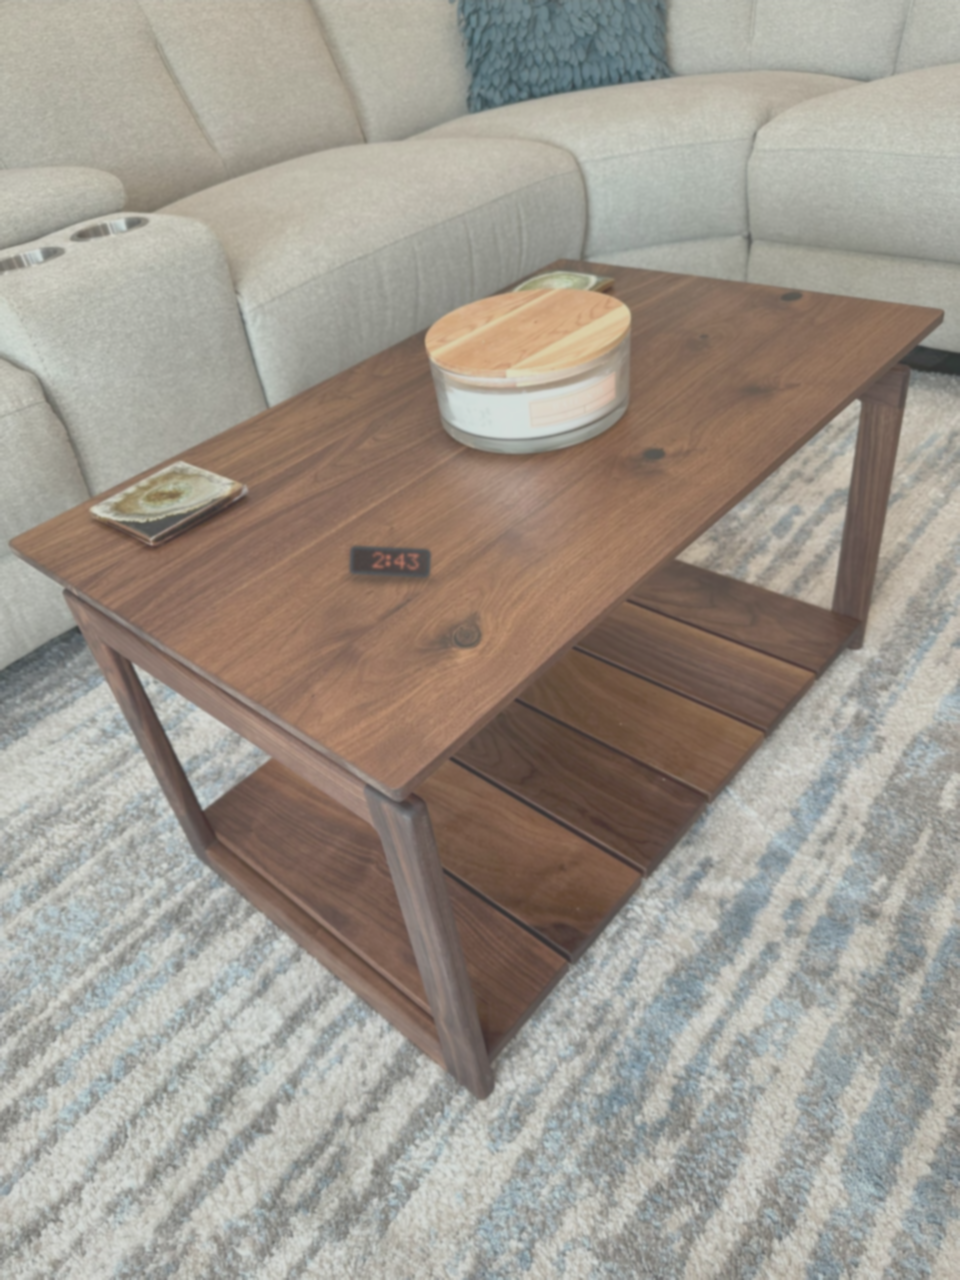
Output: h=2 m=43
